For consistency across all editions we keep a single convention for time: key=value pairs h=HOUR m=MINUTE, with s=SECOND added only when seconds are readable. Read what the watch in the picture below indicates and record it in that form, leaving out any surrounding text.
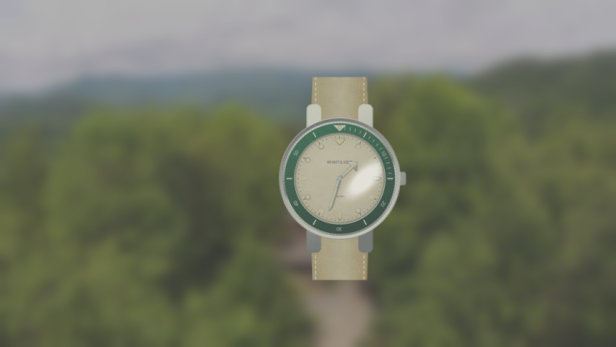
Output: h=1 m=33
